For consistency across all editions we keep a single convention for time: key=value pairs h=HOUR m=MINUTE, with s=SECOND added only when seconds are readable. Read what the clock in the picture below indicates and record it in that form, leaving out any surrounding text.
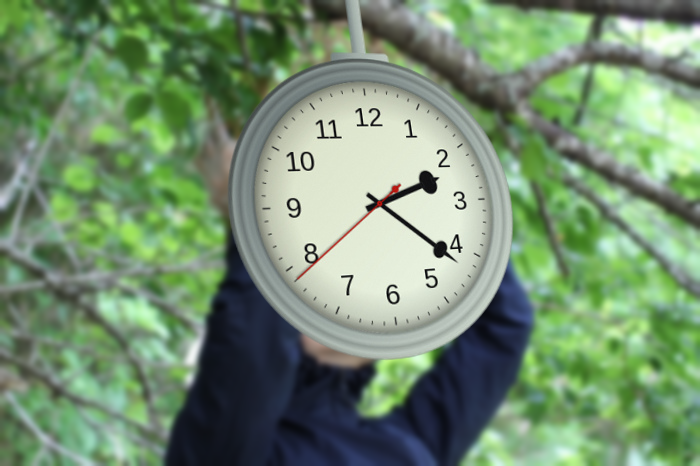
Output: h=2 m=21 s=39
